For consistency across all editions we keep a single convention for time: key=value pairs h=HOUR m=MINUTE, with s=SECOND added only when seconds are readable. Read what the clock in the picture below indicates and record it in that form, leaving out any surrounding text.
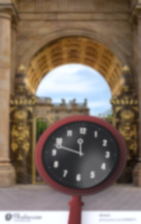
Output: h=11 m=48
